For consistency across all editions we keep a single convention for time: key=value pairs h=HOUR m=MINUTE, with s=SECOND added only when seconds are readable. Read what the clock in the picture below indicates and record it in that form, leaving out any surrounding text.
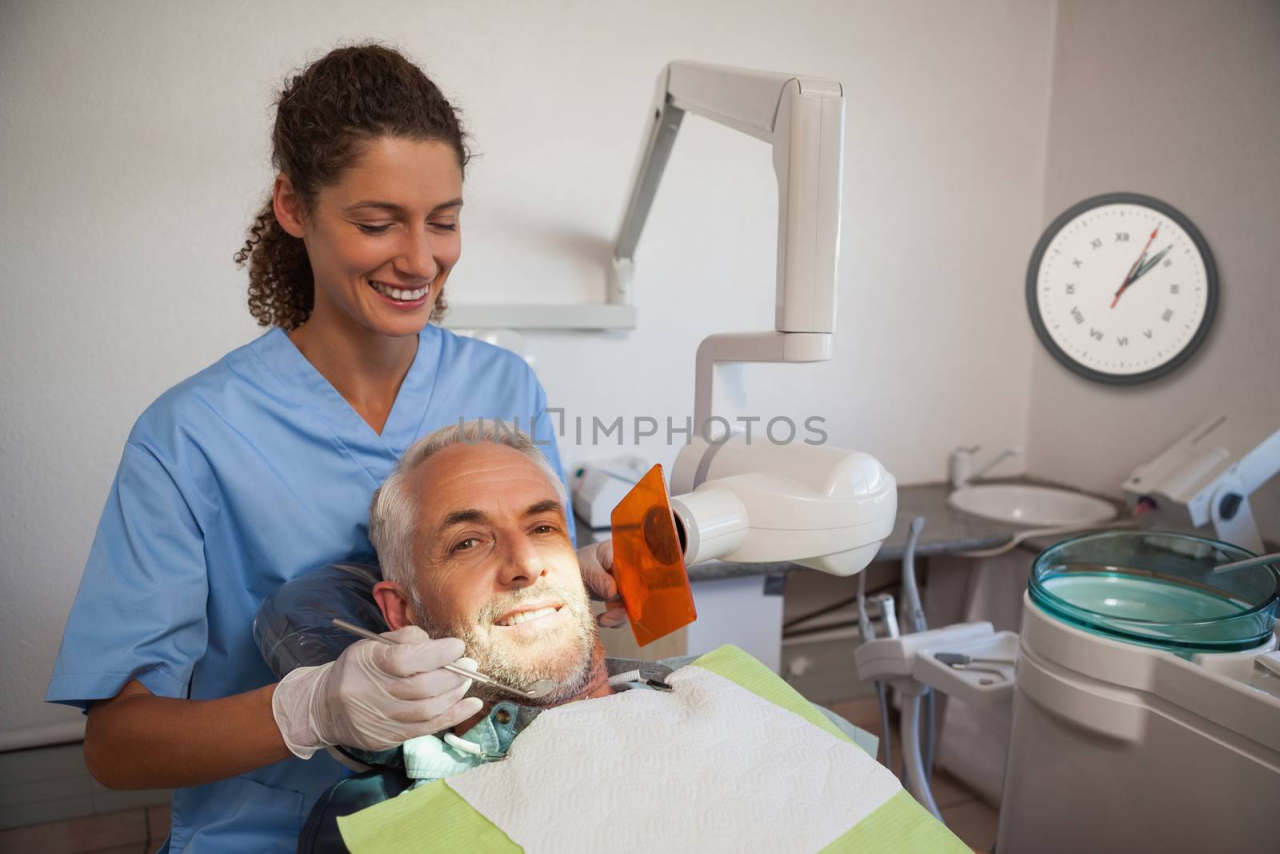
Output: h=1 m=8 s=5
